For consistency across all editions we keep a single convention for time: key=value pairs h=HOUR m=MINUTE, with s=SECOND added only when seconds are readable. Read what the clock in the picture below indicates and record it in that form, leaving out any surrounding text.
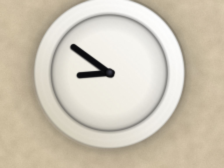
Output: h=8 m=51
